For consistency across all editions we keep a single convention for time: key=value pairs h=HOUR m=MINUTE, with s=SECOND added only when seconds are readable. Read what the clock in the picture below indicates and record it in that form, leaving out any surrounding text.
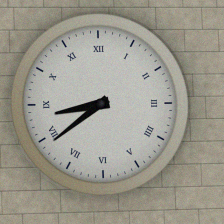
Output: h=8 m=39
